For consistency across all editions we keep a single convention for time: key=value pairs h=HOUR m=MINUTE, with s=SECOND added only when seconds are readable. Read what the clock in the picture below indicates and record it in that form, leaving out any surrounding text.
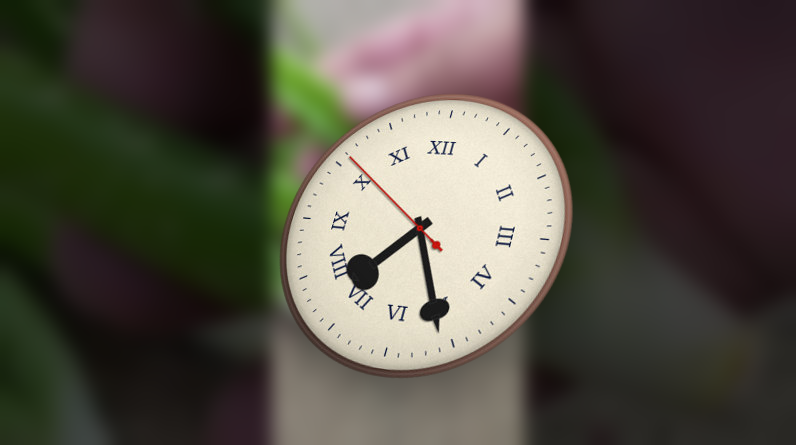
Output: h=7 m=25 s=51
